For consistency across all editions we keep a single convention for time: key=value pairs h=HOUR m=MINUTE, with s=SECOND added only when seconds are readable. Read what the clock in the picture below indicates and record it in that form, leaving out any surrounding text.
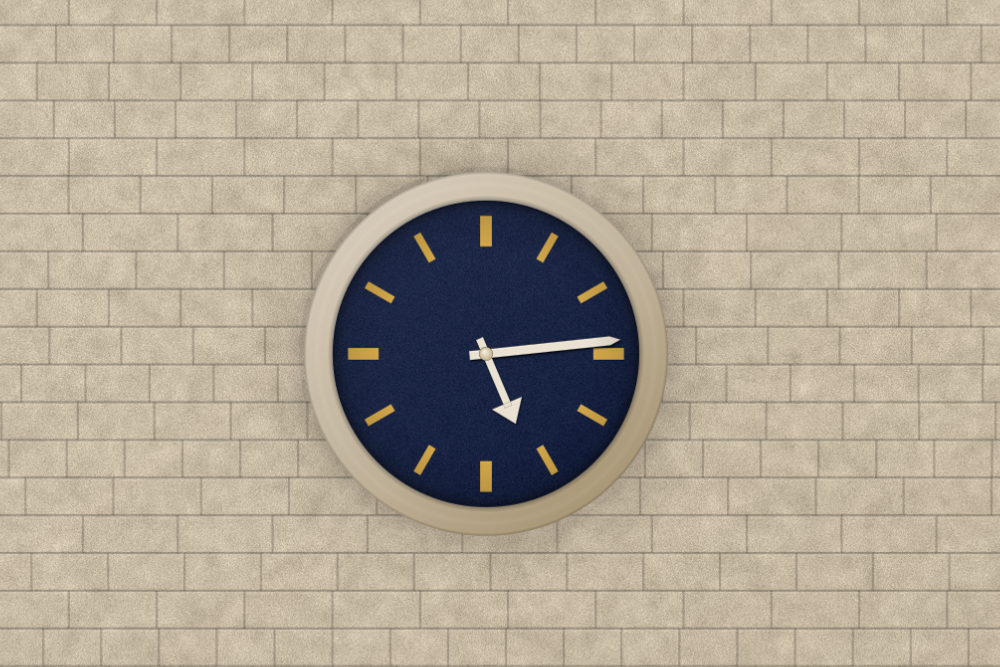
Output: h=5 m=14
